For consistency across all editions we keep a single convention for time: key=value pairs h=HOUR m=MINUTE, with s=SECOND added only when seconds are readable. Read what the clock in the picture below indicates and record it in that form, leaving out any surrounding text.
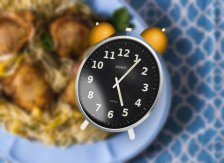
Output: h=5 m=6
